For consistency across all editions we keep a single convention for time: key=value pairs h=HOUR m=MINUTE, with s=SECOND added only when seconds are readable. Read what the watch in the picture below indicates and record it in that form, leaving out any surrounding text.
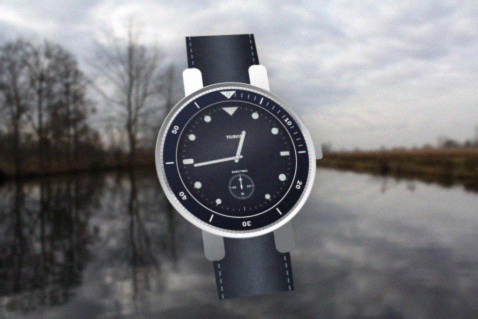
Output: h=12 m=44
